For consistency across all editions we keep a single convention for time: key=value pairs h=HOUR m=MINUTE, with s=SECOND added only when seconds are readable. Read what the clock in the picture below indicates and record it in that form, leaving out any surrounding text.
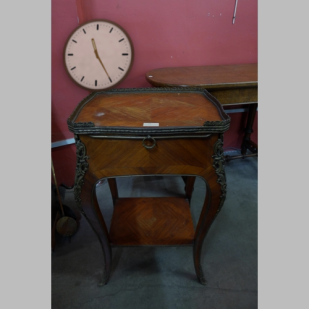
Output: h=11 m=25
